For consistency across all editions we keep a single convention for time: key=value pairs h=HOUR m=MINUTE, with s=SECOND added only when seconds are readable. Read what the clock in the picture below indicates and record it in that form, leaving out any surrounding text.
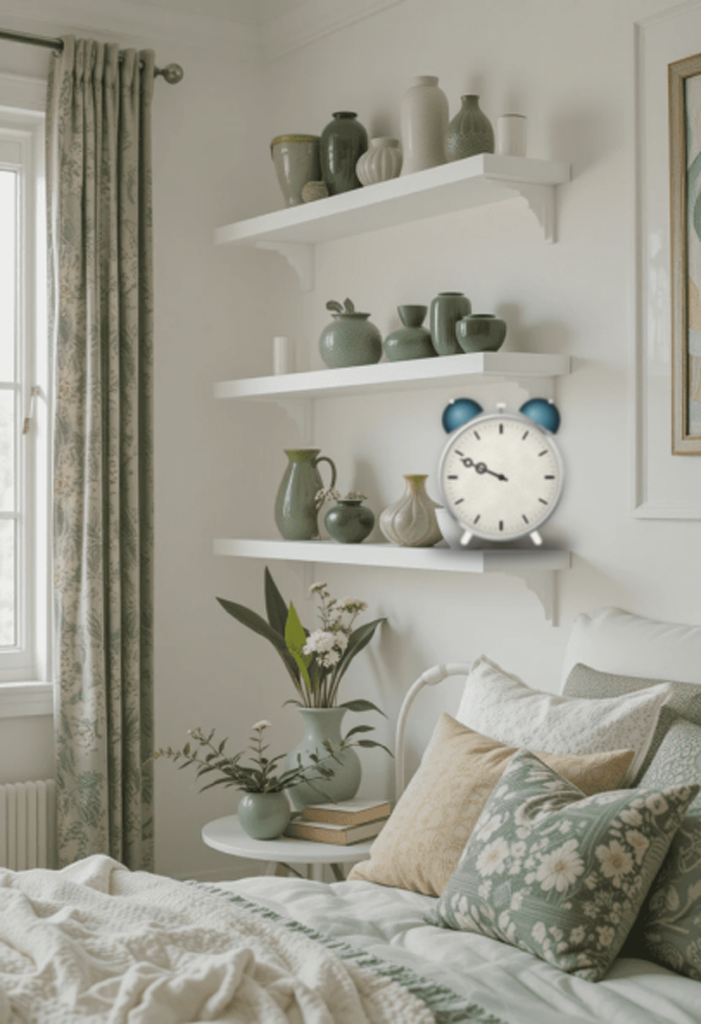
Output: h=9 m=49
